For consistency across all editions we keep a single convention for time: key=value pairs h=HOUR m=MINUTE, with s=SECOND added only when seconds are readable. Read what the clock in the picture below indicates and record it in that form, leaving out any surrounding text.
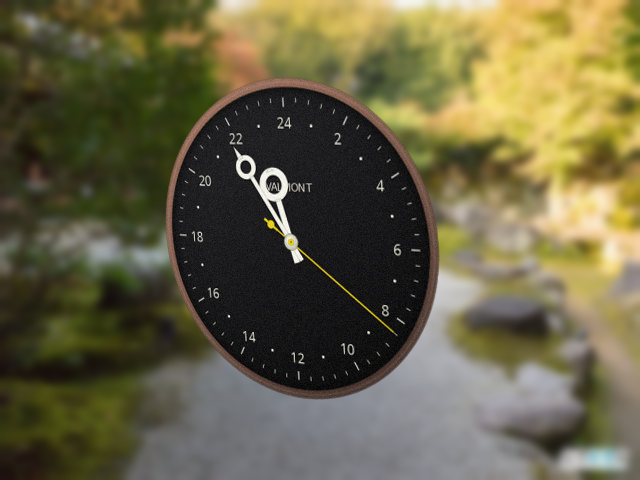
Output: h=22 m=54 s=21
